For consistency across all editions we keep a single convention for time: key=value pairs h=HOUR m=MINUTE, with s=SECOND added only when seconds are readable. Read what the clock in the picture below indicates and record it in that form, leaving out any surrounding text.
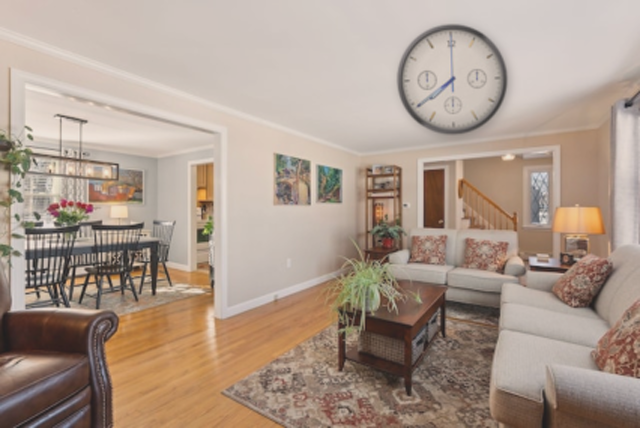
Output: h=7 m=39
